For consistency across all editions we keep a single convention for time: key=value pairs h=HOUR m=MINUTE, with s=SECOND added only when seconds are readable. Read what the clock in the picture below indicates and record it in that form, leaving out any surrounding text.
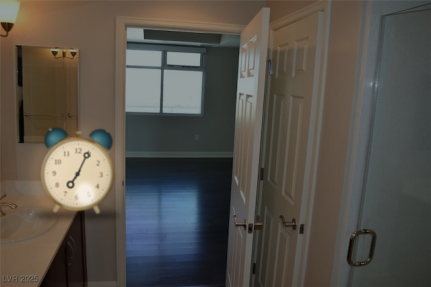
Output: h=7 m=4
